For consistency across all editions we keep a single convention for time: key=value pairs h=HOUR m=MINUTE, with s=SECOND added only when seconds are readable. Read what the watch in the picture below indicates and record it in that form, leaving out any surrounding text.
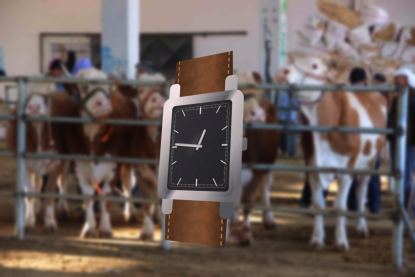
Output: h=12 m=46
